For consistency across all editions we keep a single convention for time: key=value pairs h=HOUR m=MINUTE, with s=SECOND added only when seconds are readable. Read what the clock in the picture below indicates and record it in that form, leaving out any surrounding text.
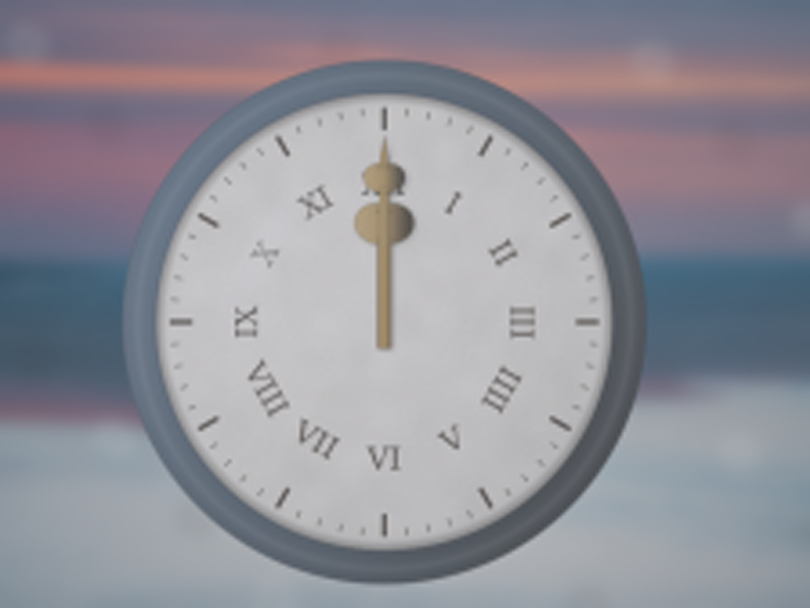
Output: h=12 m=0
